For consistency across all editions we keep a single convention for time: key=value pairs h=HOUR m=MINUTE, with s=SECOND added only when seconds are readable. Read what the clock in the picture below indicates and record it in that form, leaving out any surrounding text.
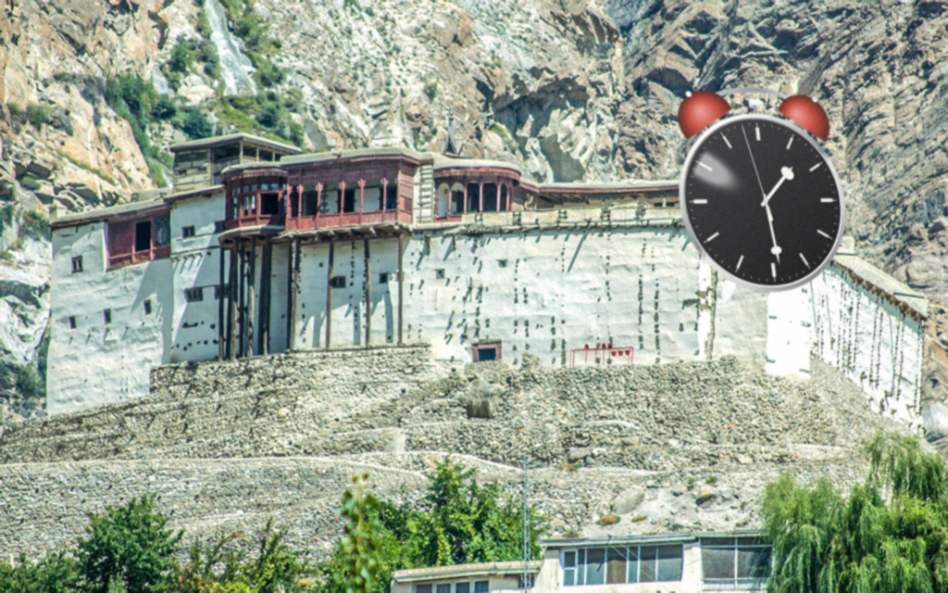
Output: h=1 m=28 s=58
